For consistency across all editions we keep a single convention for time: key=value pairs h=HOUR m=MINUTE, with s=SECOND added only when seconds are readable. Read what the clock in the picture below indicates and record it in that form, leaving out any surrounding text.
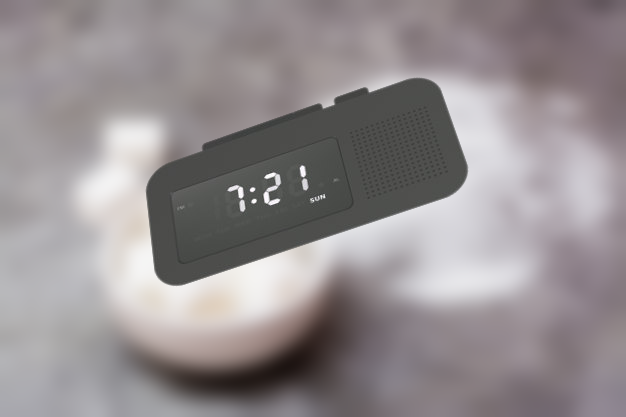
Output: h=7 m=21
